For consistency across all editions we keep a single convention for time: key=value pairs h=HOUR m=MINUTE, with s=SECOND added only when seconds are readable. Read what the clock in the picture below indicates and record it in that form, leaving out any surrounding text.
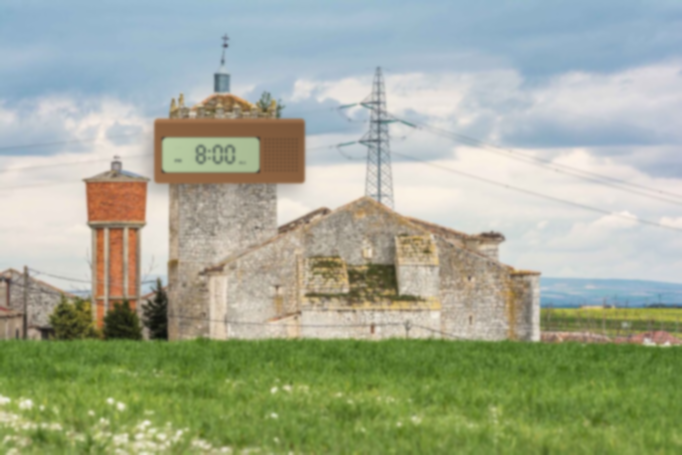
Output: h=8 m=0
